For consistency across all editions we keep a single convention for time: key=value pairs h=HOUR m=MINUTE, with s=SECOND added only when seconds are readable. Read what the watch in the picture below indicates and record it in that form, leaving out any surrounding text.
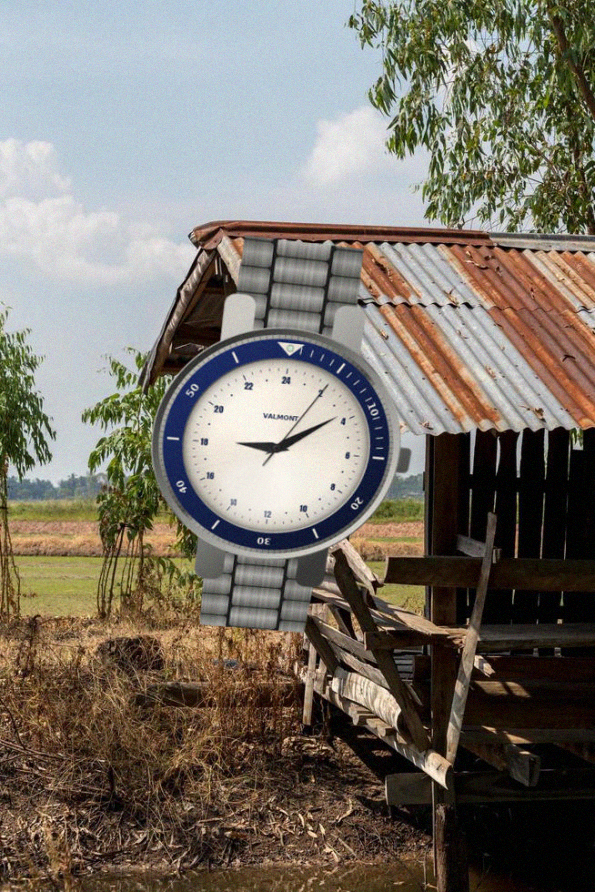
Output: h=18 m=9 s=5
